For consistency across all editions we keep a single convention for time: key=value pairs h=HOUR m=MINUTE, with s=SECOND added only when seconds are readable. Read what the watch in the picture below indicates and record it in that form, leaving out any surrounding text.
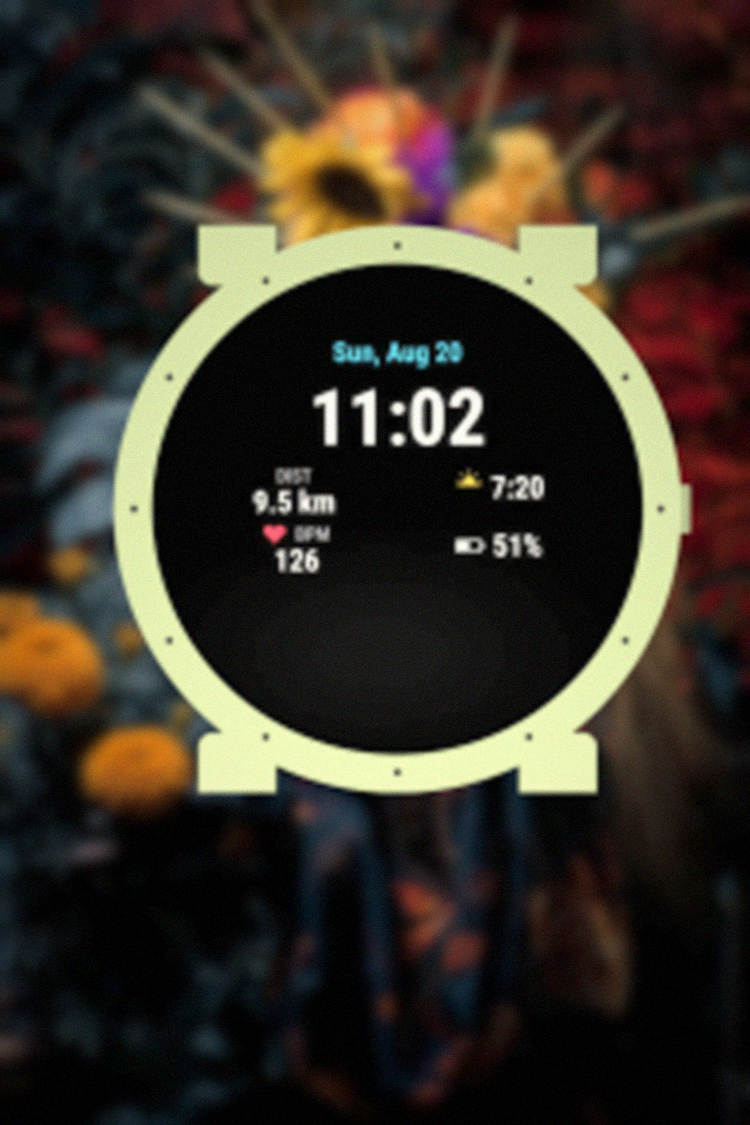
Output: h=11 m=2
